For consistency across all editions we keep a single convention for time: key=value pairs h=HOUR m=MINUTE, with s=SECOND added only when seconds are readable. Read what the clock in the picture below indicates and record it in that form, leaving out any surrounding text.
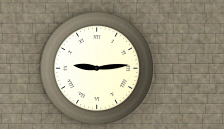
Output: h=9 m=14
